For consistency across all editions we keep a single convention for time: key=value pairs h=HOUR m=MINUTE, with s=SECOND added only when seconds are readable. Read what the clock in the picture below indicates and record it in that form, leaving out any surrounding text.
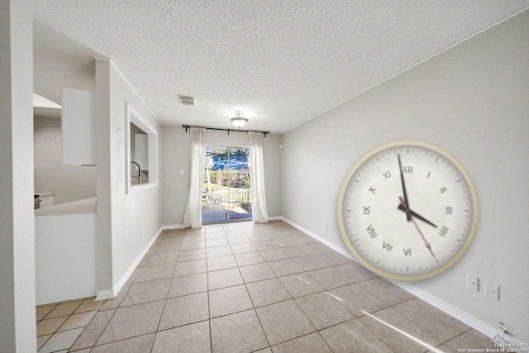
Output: h=3 m=58 s=25
